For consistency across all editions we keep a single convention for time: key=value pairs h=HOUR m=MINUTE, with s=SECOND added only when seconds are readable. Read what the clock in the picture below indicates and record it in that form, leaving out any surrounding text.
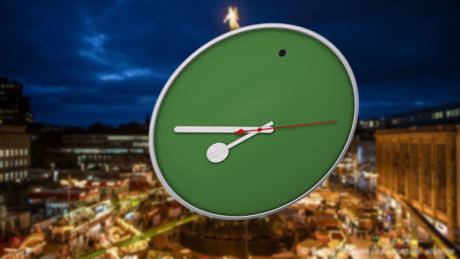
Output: h=7 m=44 s=13
